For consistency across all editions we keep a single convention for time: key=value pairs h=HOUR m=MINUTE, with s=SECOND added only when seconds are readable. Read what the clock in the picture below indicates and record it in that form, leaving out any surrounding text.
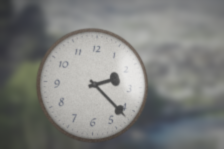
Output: h=2 m=22
